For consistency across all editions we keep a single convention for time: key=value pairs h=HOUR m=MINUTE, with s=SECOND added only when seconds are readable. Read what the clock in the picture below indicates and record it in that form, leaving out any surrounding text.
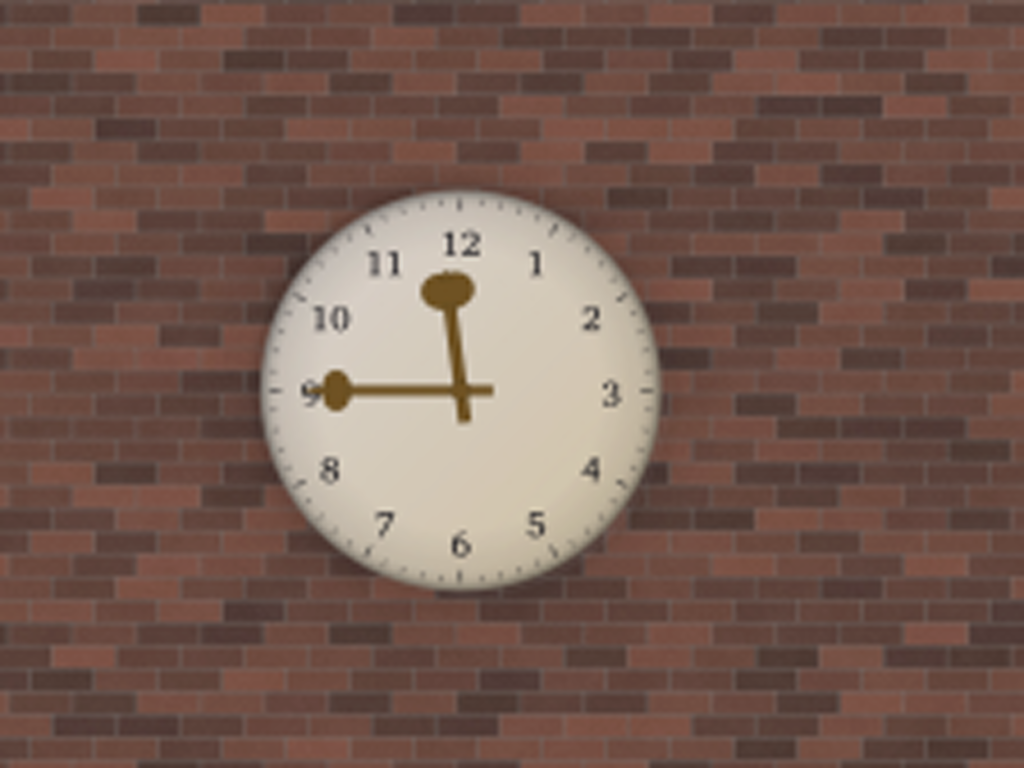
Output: h=11 m=45
